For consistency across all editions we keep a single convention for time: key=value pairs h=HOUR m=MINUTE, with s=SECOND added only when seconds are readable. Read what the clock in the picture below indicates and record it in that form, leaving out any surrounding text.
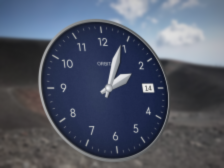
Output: h=2 m=4
